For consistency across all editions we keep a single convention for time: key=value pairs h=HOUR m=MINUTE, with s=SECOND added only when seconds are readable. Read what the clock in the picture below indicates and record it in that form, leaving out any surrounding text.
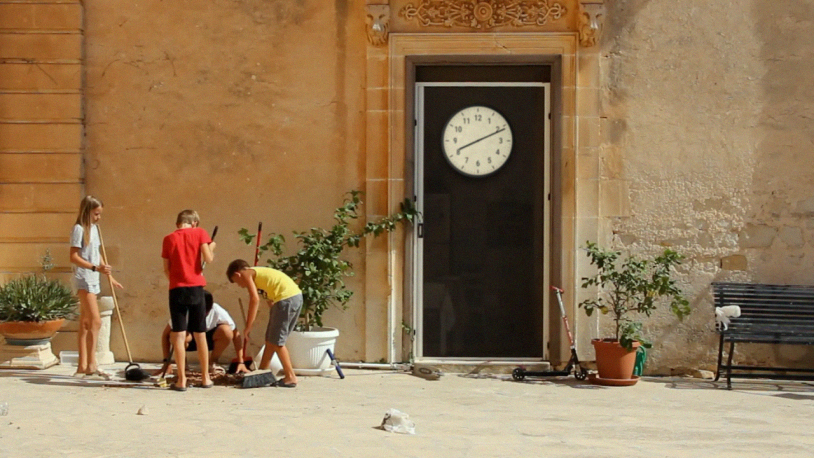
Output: h=8 m=11
